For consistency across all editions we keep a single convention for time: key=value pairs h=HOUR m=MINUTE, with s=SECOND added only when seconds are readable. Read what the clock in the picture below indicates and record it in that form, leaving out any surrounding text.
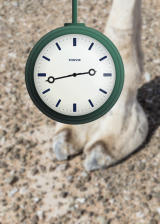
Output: h=2 m=43
